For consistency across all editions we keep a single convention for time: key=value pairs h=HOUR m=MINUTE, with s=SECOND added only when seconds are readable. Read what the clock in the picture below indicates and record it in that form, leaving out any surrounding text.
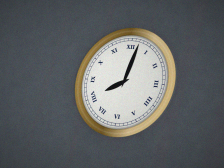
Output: h=8 m=2
